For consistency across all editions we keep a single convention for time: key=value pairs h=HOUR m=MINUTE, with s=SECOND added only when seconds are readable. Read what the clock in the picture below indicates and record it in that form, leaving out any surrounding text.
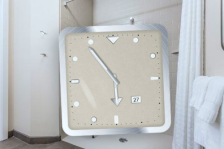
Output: h=5 m=54
